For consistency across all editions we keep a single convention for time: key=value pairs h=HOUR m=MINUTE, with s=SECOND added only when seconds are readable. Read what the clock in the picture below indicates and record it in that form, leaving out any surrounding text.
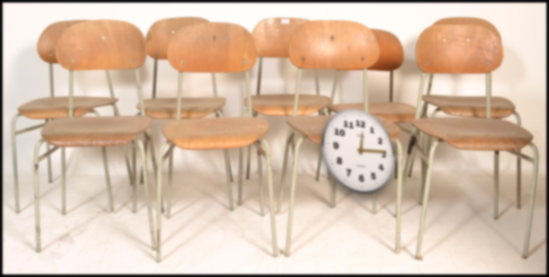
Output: h=12 m=14
